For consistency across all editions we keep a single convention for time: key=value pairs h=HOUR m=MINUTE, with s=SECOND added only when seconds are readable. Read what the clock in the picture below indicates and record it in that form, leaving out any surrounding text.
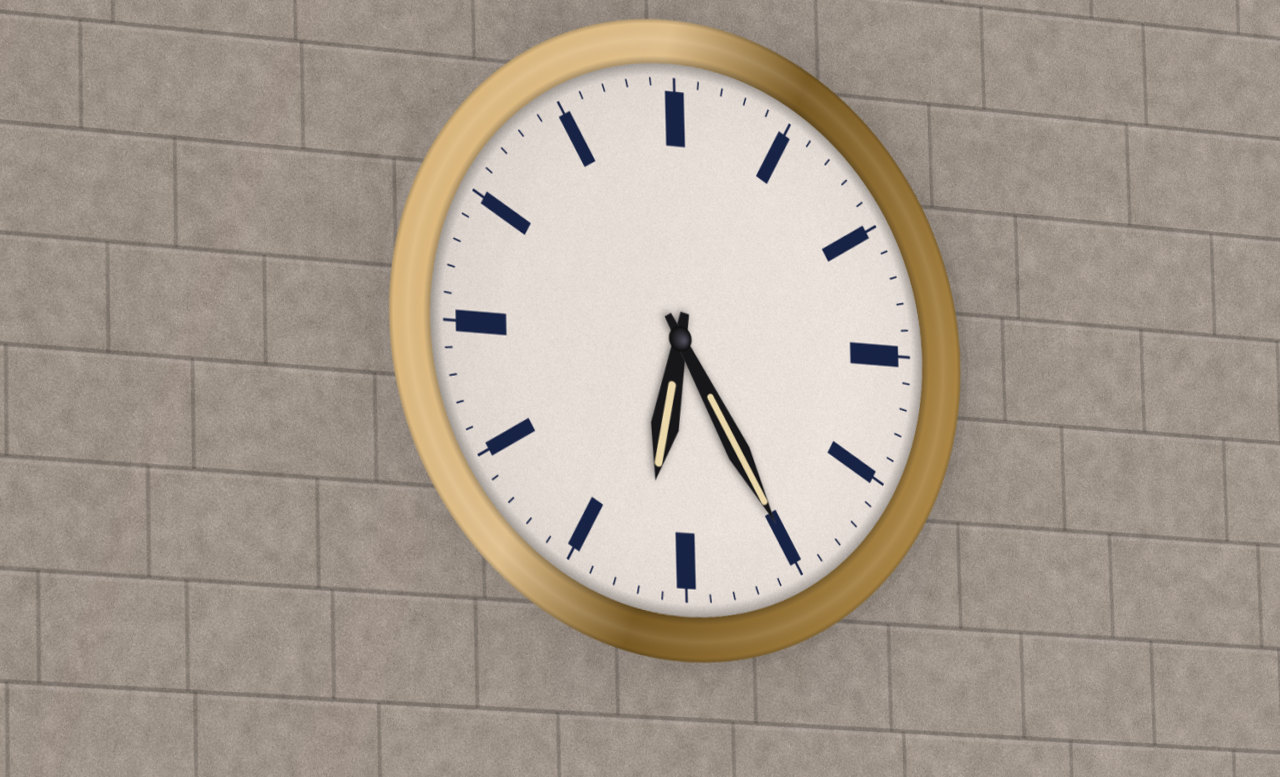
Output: h=6 m=25
